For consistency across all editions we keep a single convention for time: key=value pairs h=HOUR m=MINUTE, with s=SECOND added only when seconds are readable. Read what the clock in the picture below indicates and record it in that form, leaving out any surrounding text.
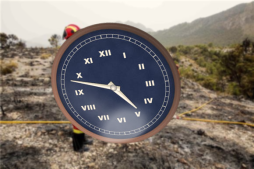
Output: h=4 m=48
